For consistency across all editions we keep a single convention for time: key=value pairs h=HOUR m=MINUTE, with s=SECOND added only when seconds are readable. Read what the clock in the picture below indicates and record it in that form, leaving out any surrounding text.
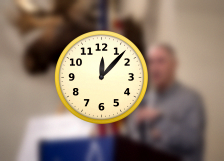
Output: h=12 m=7
